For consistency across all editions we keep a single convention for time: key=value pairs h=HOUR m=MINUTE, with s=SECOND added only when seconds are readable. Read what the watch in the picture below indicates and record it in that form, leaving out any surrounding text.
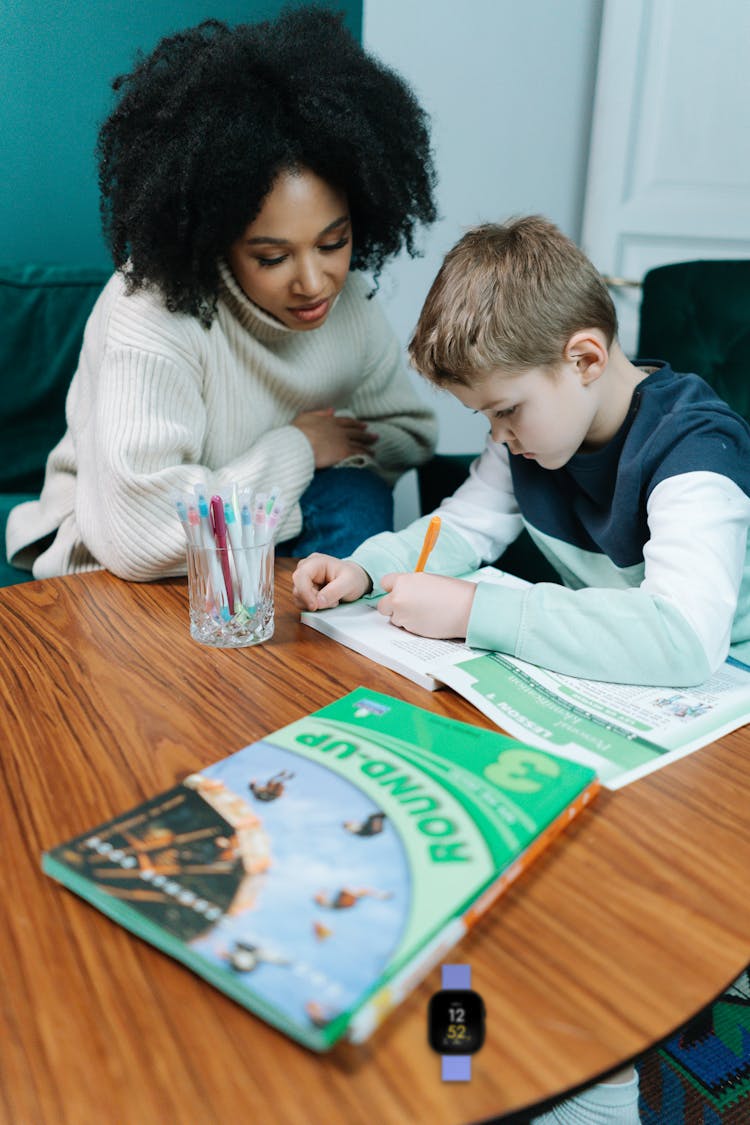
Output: h=12 m=52
